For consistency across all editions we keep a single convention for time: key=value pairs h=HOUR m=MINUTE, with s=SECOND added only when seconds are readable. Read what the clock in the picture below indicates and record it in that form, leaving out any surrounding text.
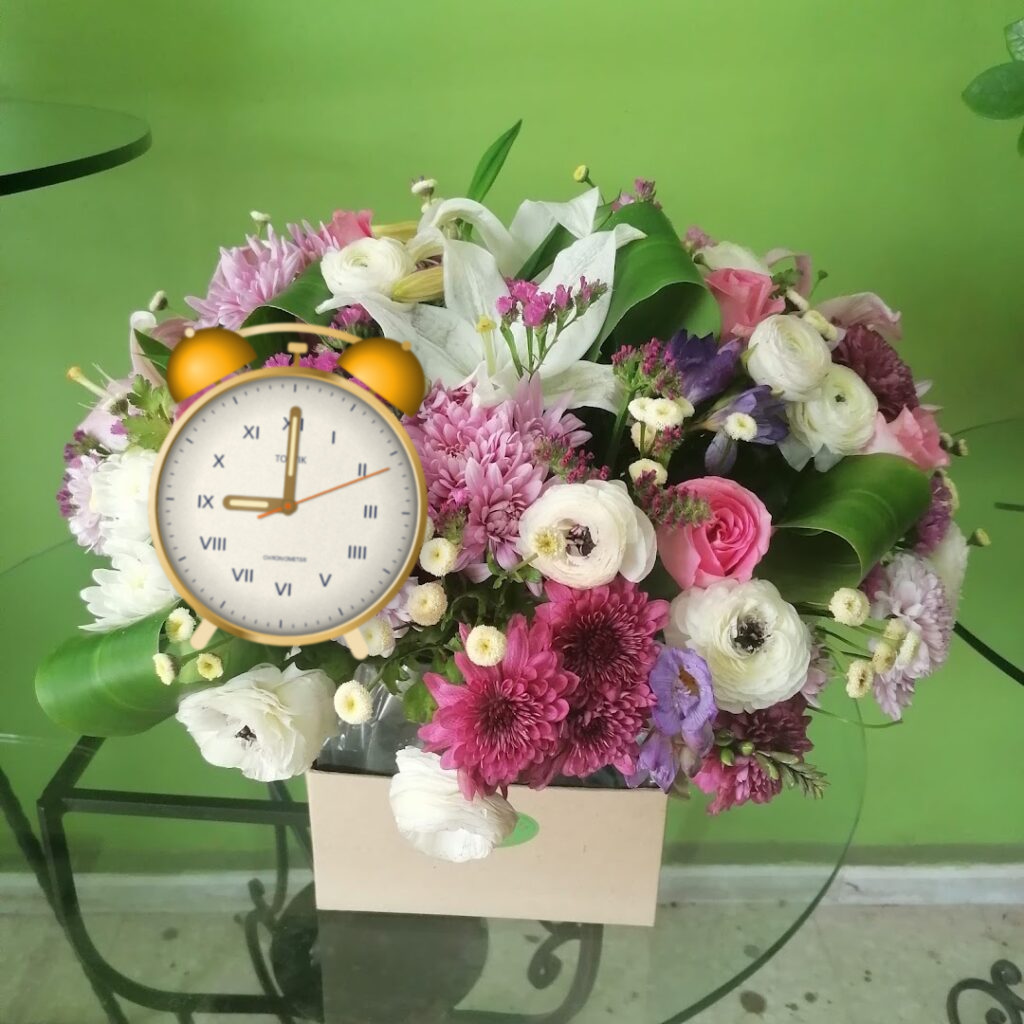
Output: h=9 m=0 s=11
